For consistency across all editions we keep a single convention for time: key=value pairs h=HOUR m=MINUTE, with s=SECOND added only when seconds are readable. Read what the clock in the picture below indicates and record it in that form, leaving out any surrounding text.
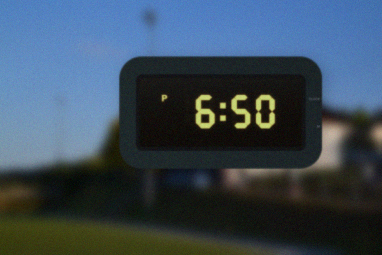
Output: h=6 m=50
